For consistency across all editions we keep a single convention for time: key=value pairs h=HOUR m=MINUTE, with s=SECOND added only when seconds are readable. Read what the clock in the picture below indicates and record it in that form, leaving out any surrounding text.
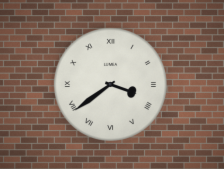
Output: h=3 m=39
